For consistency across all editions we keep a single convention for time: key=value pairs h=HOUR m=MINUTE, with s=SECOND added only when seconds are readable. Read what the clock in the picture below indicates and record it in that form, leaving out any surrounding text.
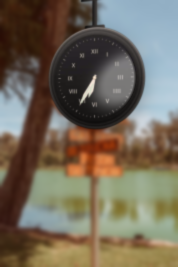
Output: h=6 m=35
